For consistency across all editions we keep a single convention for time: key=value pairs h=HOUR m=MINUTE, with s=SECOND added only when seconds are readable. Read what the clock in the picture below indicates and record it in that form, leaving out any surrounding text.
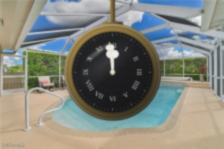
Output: h=11 m=59
